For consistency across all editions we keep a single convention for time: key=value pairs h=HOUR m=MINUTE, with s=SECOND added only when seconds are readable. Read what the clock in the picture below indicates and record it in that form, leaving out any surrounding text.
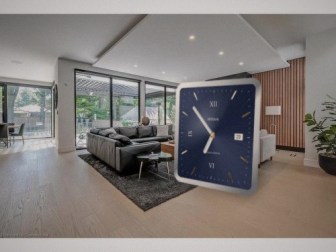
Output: h=6 m=53
